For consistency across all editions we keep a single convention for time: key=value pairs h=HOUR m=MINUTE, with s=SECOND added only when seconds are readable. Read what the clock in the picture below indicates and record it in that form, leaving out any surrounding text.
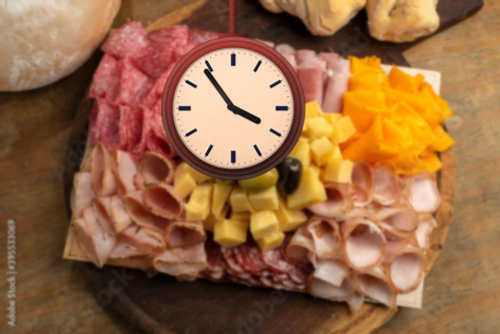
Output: h=3 m=54
